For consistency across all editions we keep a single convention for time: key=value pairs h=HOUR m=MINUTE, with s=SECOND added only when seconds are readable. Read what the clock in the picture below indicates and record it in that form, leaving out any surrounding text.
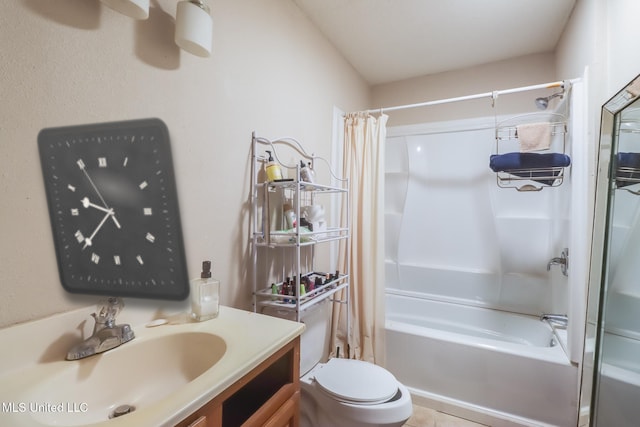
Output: h=9 m=37 s=55
